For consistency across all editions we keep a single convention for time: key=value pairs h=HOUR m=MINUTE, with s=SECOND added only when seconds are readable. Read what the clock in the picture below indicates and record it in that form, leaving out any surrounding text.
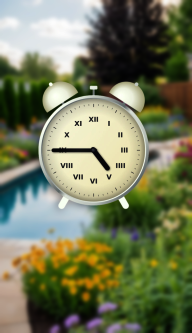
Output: h=4 m=45
